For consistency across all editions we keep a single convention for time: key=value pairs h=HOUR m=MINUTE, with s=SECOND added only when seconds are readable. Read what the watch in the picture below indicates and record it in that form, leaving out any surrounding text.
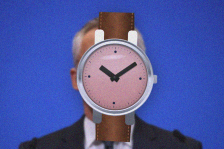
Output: h=10 m=9
